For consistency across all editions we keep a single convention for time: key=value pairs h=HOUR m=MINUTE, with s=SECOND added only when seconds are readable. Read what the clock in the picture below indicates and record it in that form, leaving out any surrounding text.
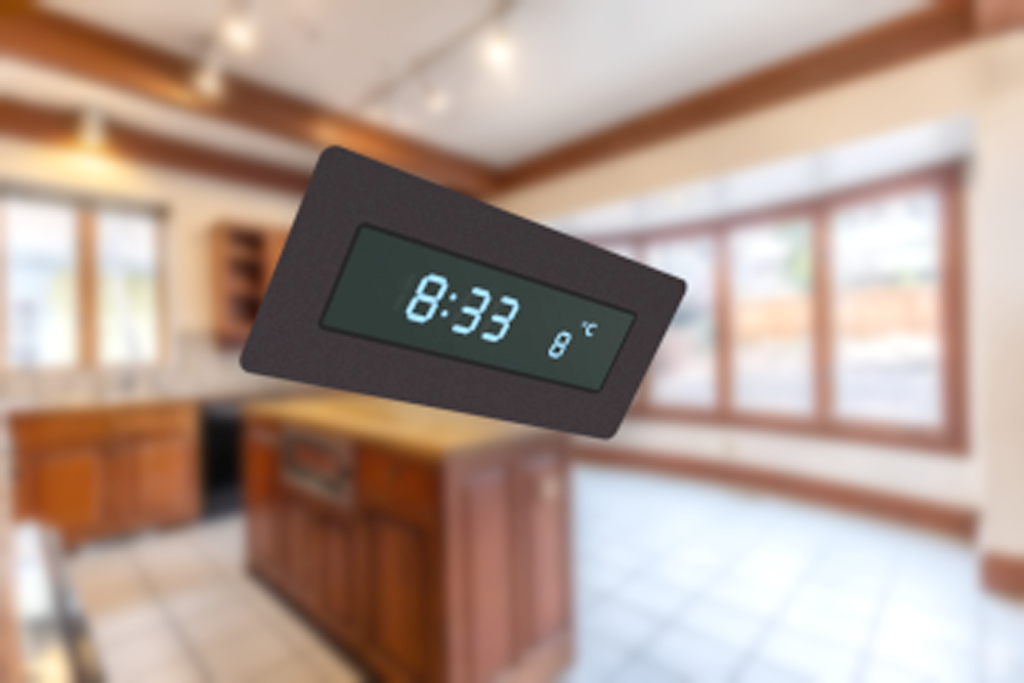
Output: h=8 m=33
